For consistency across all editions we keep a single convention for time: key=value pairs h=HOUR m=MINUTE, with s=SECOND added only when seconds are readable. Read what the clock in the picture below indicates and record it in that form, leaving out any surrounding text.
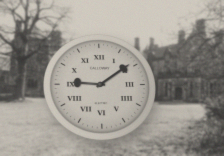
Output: h=9 m=9
